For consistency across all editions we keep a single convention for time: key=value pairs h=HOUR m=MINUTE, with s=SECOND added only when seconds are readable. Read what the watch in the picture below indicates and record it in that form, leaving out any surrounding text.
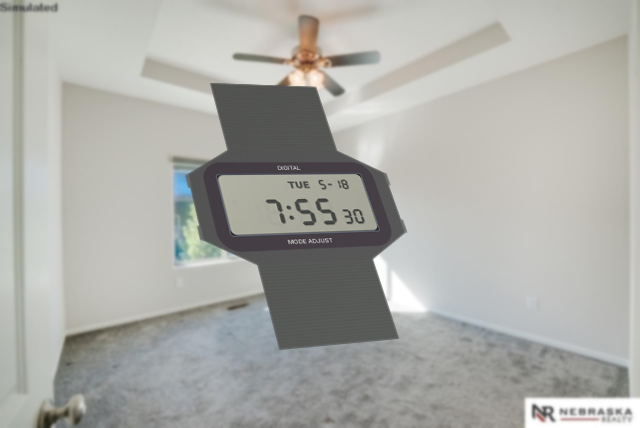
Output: h=7 m=55 s=30
